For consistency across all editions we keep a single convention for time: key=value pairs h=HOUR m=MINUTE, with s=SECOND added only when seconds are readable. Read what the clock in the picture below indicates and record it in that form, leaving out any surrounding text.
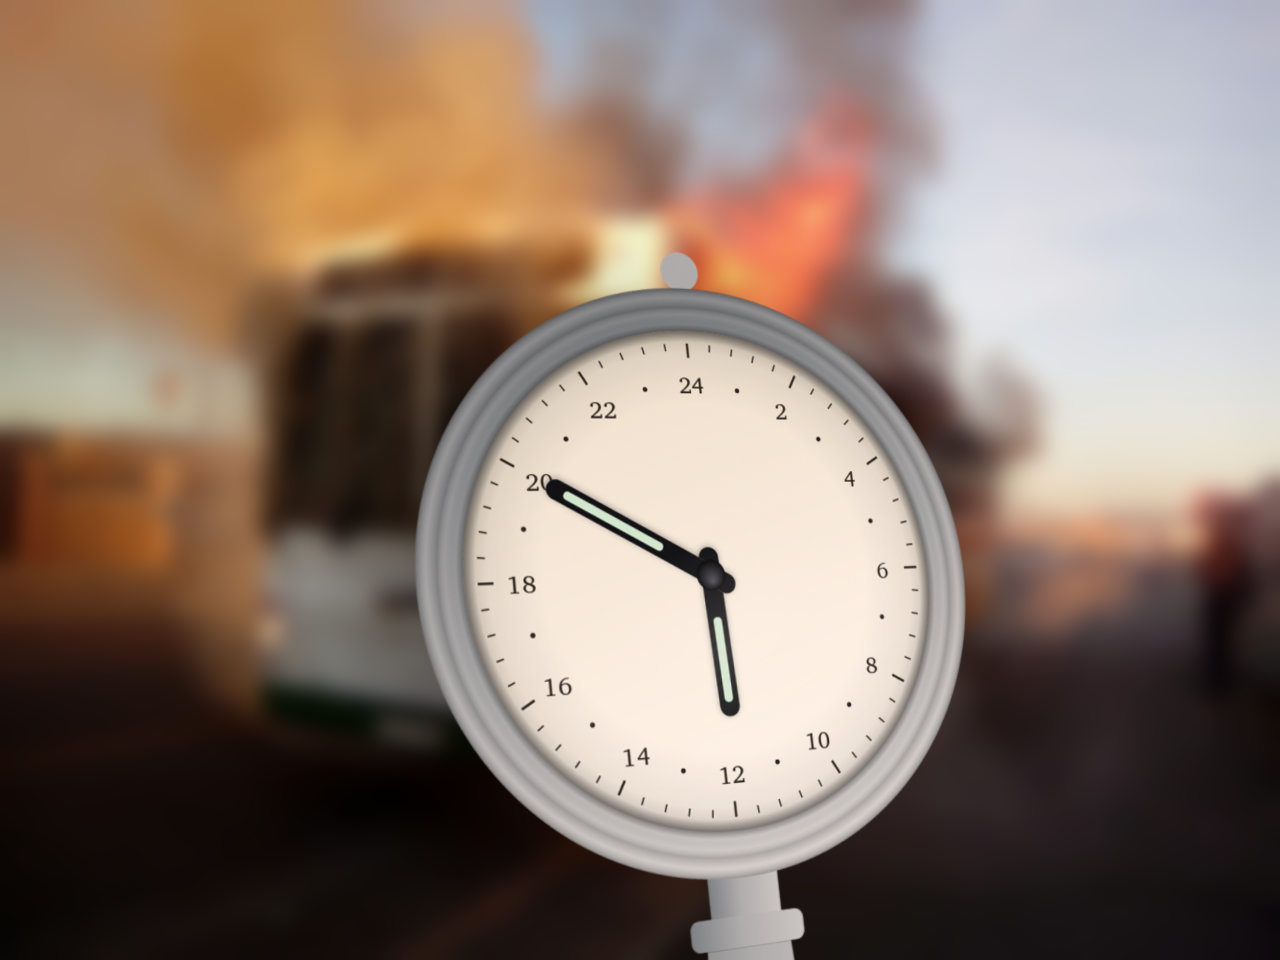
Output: h=11 m=50
